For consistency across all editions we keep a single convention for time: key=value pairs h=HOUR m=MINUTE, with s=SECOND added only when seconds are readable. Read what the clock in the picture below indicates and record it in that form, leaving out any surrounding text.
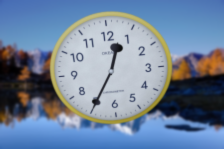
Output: h=12 m=35
